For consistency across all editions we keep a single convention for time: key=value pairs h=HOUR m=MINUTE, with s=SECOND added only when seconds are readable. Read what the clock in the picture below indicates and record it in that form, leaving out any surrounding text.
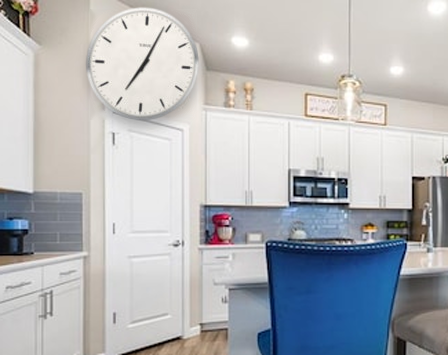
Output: h=7 m=4
